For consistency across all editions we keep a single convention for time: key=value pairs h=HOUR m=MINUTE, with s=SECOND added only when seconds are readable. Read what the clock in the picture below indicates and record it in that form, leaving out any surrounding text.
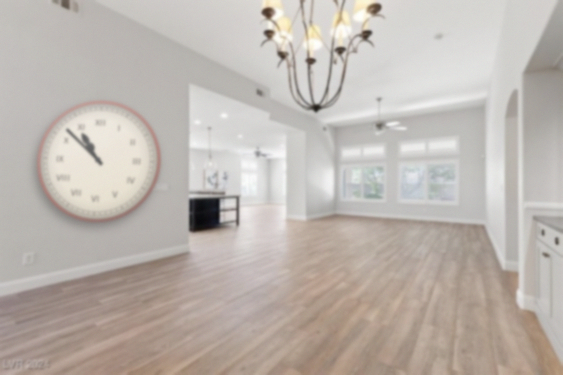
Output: h=10 m=52
